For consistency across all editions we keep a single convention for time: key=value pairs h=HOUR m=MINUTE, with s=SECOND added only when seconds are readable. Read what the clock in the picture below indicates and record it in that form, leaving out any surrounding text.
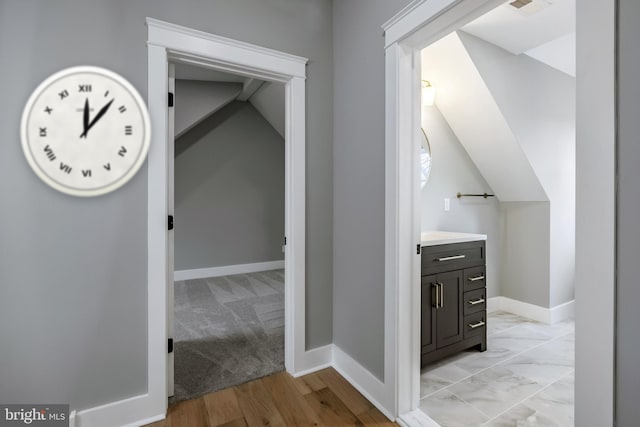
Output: h=12 m=7
